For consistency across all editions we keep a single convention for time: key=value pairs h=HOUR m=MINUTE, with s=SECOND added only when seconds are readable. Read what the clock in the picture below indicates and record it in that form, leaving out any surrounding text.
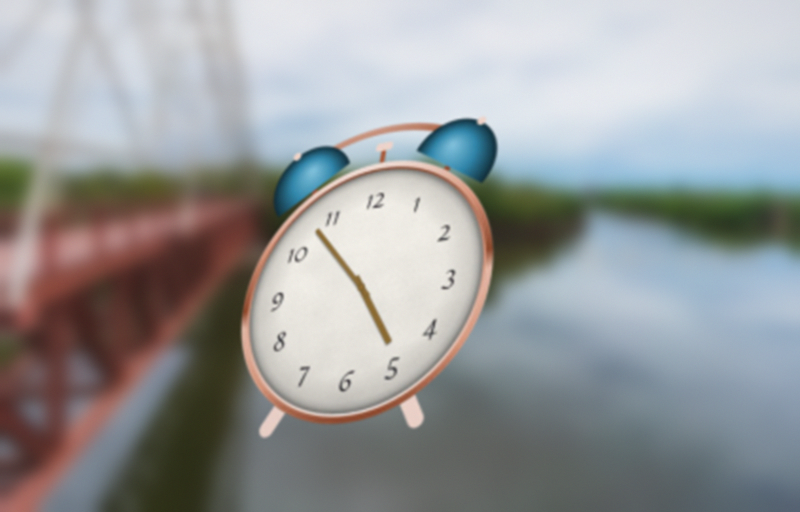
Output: h=4 m=53
